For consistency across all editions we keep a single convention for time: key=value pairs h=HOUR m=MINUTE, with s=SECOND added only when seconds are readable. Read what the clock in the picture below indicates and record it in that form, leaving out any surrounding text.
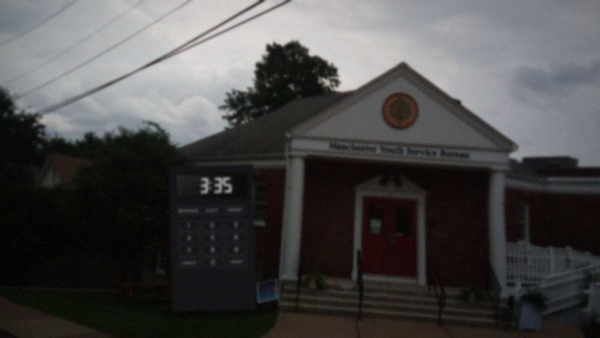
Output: h=3 m=35
